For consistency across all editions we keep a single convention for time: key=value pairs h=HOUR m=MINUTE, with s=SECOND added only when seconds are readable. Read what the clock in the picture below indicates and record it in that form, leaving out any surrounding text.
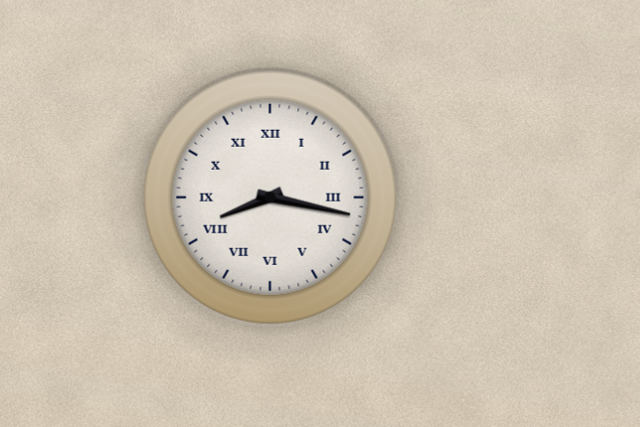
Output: h=8 m=17
